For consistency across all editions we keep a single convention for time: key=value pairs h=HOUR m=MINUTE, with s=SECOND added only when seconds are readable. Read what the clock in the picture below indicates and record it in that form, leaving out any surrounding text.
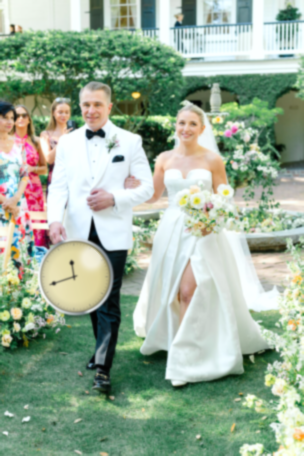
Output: h=11 m=42
